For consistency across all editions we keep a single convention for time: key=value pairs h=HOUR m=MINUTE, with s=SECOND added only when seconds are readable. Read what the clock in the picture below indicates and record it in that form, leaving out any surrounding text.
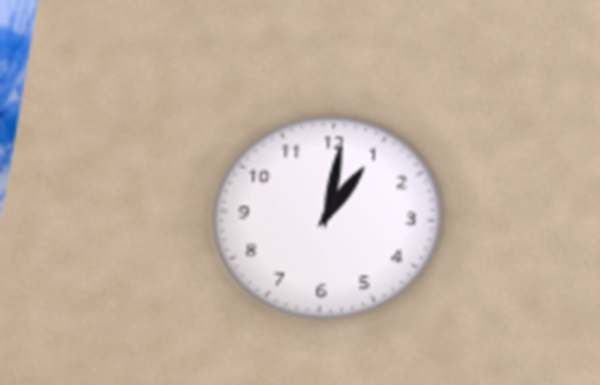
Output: h=1 m=1
